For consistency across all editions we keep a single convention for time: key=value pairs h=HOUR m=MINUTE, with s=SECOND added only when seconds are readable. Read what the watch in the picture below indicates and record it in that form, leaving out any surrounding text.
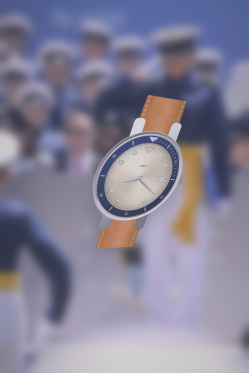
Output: h=8 m=21
